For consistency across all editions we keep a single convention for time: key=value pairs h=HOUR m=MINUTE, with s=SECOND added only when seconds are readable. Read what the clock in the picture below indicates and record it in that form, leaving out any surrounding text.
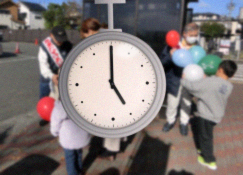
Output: h=5 m=0
